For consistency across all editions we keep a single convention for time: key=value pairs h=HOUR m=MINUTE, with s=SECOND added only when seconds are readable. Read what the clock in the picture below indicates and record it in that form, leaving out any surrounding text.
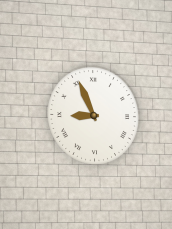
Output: h=8 m=56
